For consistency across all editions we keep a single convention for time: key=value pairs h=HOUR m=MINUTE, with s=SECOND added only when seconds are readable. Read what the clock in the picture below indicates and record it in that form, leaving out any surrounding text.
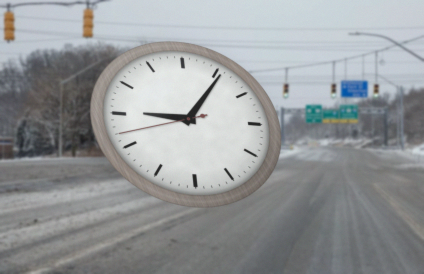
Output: h=9 m=5 s=42
